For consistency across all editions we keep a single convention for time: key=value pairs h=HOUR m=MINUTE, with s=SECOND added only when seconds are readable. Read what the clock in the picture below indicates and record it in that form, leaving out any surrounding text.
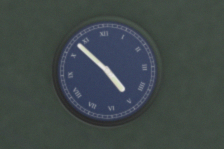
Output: h=4 m=53
